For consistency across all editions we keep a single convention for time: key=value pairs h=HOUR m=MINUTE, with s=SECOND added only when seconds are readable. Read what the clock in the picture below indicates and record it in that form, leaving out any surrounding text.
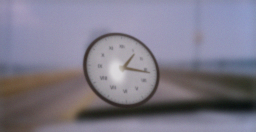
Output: h=1 m=16
